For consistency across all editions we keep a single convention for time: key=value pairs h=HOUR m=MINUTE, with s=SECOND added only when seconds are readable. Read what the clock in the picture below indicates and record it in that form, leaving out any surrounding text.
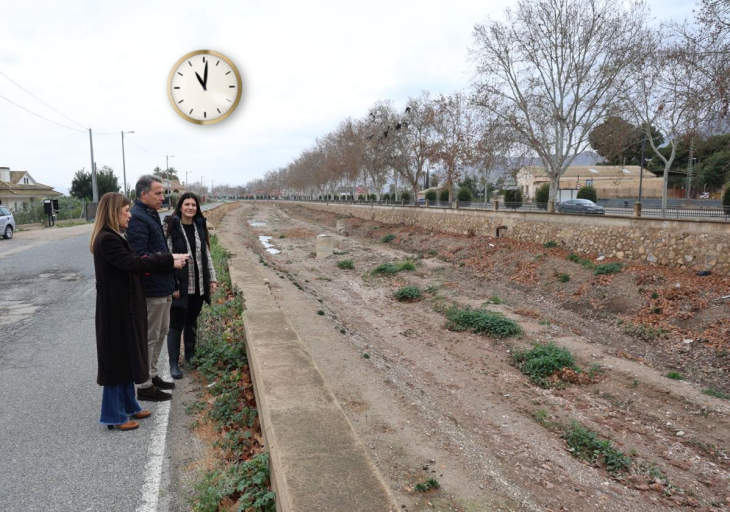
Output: h=11 m=1
